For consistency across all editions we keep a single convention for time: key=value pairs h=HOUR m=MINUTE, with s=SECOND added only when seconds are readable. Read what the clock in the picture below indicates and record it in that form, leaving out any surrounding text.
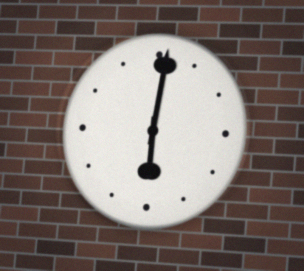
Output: h=6 m=1
